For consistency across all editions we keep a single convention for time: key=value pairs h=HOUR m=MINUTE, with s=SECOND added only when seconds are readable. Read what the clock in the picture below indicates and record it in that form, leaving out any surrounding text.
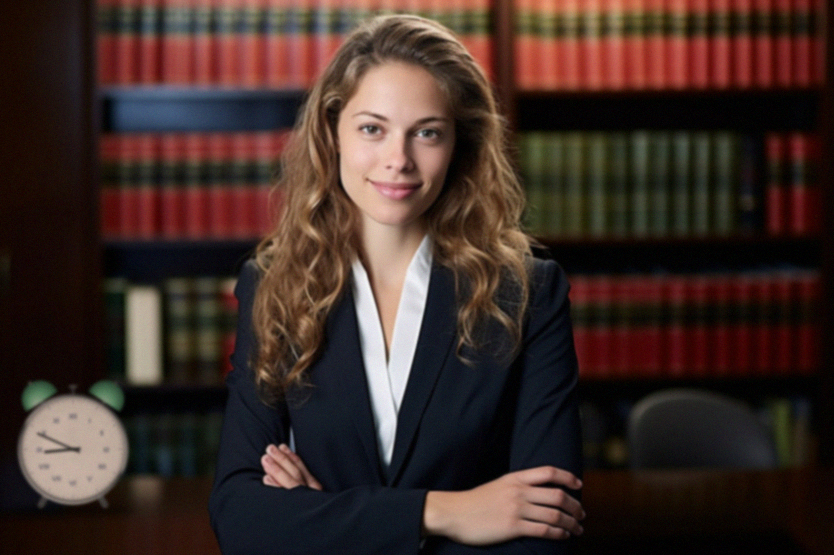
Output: h=8 m=49
